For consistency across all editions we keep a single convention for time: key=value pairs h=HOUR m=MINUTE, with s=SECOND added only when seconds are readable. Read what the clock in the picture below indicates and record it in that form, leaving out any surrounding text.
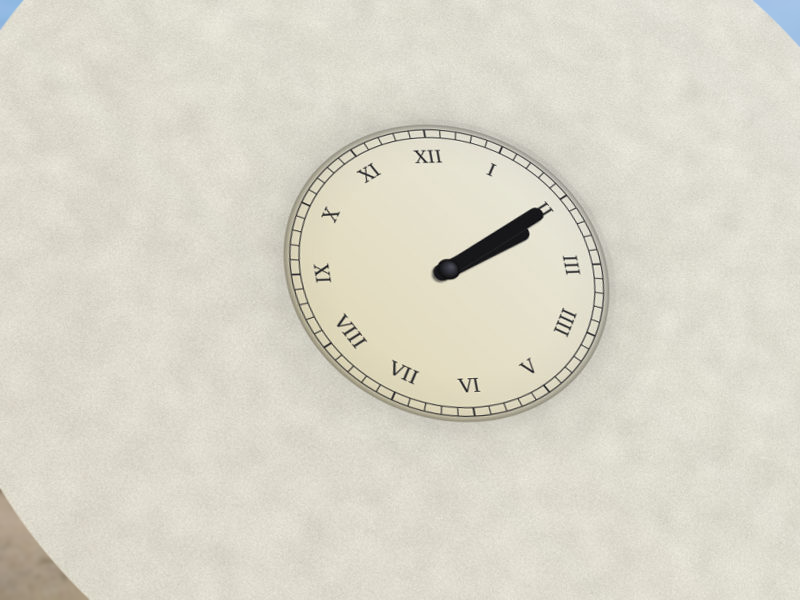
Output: h=2 m=10
